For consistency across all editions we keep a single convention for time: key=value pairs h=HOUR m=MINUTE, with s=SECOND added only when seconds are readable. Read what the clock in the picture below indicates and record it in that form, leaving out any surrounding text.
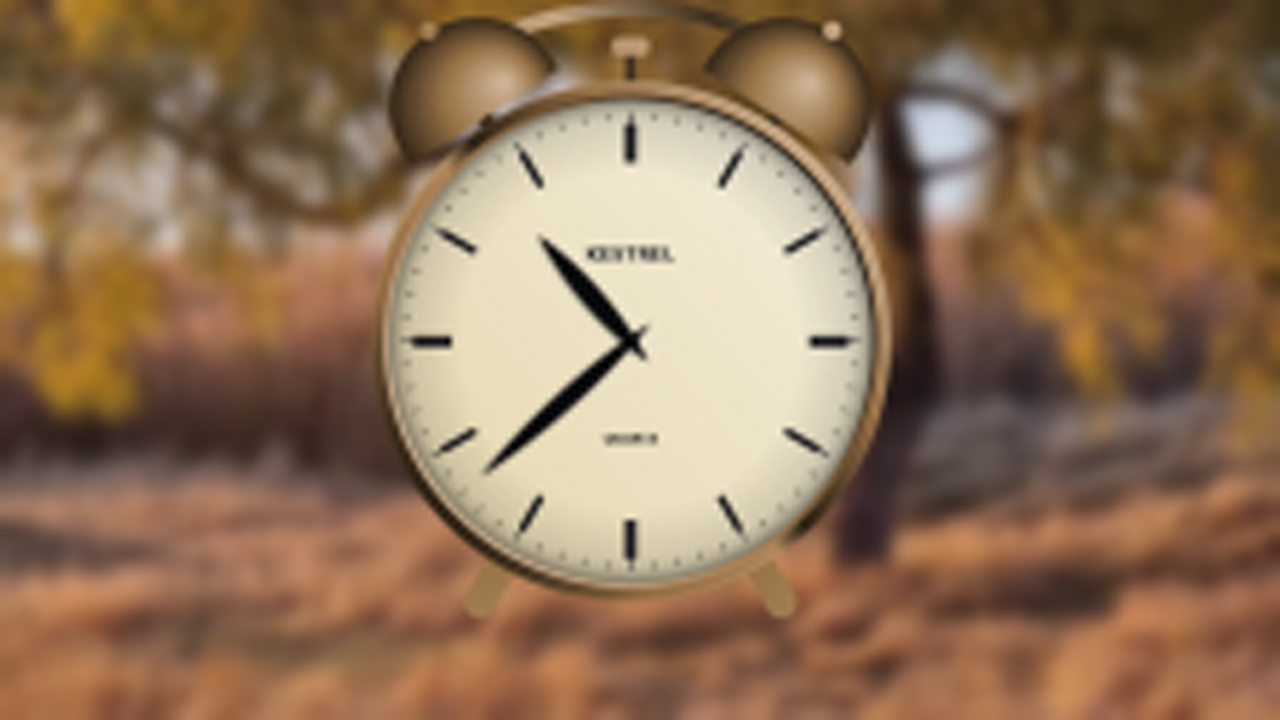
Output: h=10 m=38
